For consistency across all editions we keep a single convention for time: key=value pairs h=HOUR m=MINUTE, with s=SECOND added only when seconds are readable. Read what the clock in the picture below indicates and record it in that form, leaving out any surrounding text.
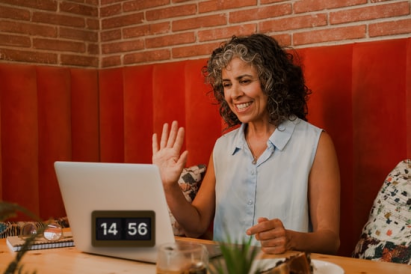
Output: h=14 m=56
